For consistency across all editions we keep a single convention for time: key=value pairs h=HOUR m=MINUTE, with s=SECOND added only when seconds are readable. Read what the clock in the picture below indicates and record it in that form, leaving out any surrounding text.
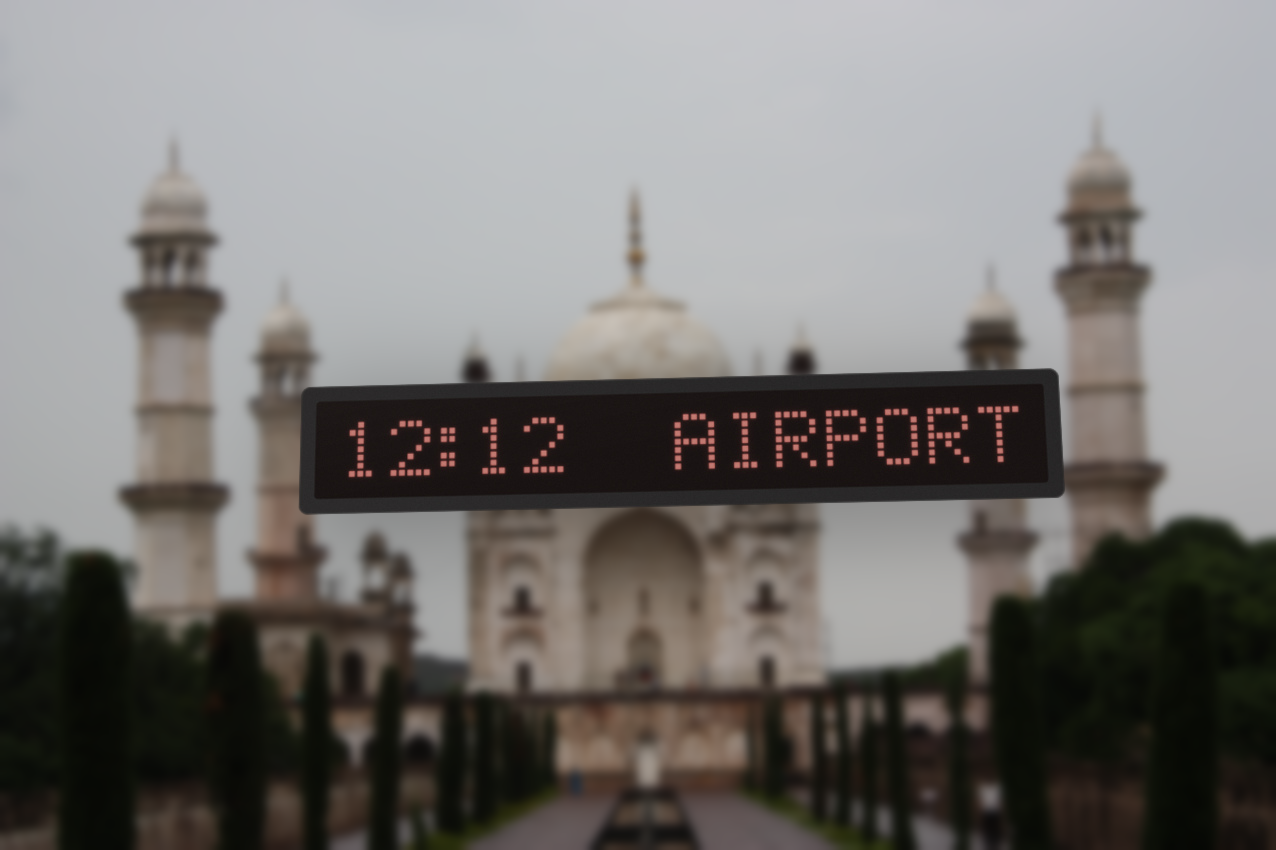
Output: h=12 m=12
